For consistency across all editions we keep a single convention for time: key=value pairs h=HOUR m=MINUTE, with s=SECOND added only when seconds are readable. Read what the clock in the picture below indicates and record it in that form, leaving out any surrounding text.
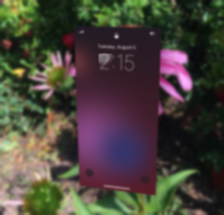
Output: h=2 m=15
